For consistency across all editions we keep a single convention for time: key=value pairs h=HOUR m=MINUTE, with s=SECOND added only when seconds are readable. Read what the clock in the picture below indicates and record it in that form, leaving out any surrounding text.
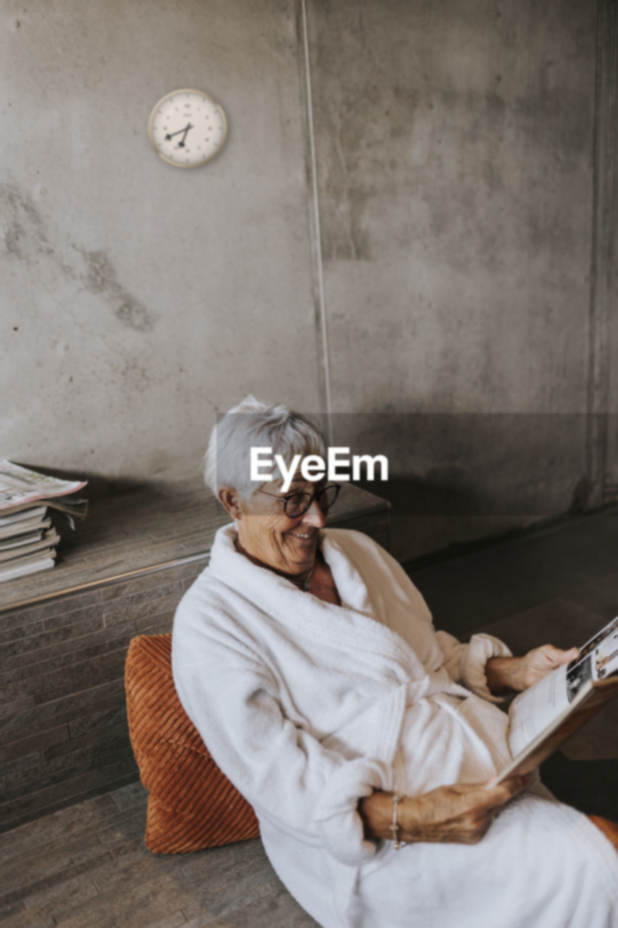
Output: h=6 m=41
